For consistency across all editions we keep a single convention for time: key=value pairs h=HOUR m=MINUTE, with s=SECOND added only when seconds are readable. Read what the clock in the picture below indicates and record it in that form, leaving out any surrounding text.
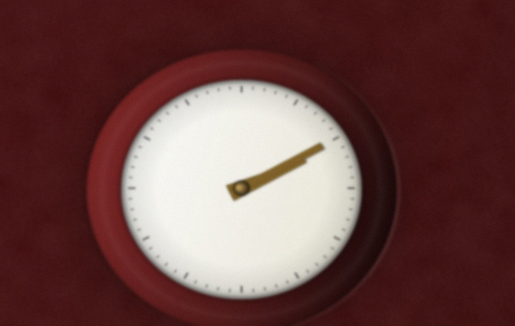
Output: h=2 m=10
